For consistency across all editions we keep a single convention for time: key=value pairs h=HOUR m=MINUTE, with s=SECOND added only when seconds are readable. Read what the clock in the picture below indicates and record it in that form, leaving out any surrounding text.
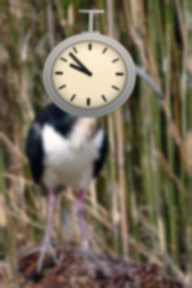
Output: h=9 m=53
